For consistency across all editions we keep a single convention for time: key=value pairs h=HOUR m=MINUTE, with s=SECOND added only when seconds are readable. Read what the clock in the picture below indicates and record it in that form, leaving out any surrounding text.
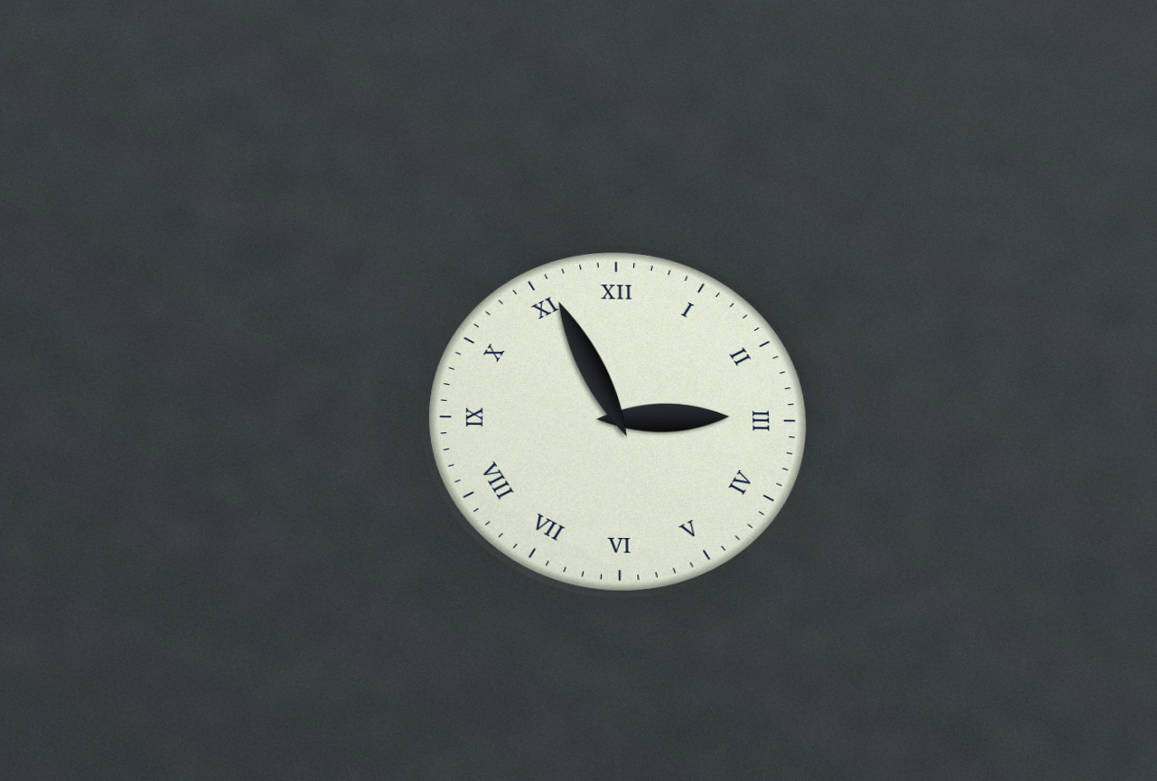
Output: h=2 m=56
